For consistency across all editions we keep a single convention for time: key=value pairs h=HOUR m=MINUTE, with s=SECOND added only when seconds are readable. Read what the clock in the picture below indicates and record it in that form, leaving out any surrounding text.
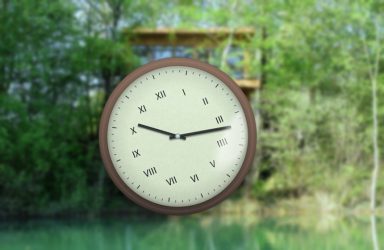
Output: h=10 m=17
